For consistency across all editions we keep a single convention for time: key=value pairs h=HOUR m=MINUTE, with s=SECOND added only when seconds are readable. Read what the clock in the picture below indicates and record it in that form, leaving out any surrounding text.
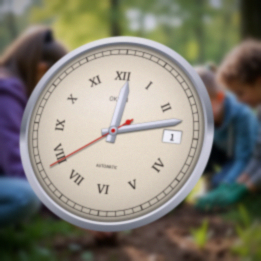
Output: h=12 m=12 s=39
